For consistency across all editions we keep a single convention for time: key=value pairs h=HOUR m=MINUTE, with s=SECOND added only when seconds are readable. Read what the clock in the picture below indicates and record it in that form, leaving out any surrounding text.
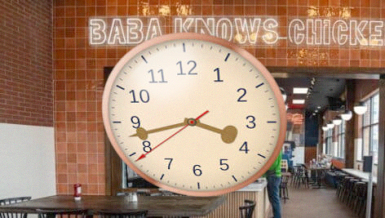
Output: h=3 m=42 s=39
